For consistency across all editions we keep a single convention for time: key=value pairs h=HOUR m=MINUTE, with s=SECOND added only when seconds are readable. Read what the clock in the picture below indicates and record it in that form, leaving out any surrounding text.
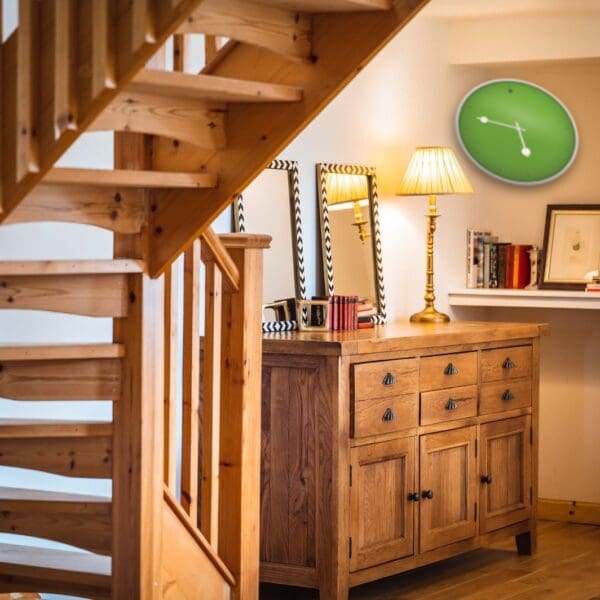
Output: h=5 m=48
